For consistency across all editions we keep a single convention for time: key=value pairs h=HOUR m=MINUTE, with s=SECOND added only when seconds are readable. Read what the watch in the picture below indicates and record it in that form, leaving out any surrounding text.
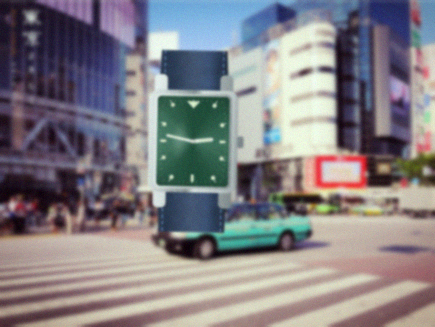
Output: h=2 m=47
